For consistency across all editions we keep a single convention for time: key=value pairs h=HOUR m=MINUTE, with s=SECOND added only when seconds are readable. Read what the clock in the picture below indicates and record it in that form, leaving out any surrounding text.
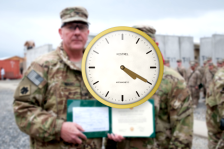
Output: h=4 m=20
